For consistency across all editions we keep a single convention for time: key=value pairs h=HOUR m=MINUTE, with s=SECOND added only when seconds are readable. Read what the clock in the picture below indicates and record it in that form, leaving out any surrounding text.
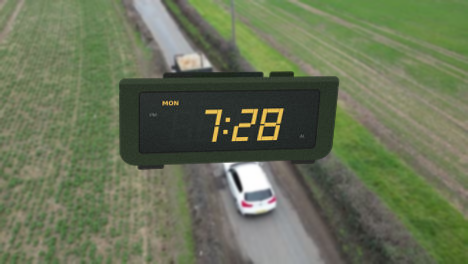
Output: h=7 m=28
